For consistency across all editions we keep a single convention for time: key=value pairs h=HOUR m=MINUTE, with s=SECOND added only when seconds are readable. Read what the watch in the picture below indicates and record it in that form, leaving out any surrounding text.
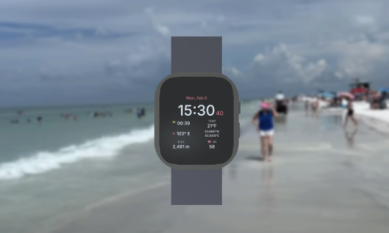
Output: h=15 m=30
